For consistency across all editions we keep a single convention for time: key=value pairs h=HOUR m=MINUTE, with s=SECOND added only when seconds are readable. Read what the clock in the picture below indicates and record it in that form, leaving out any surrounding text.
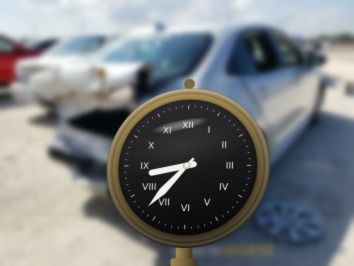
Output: h=8 m=37
